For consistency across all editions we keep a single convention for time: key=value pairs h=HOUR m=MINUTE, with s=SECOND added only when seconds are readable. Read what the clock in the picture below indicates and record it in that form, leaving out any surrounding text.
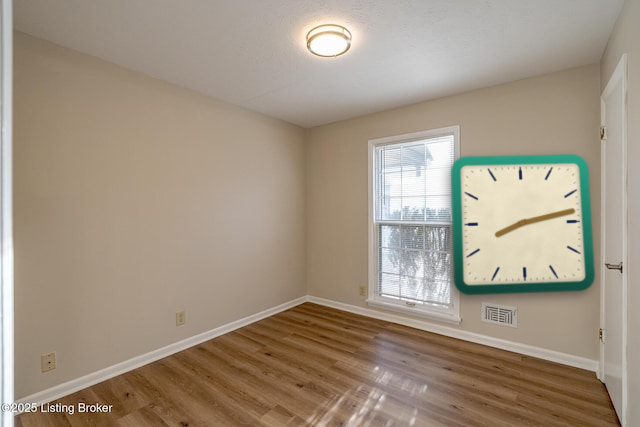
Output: h=8 m=13
